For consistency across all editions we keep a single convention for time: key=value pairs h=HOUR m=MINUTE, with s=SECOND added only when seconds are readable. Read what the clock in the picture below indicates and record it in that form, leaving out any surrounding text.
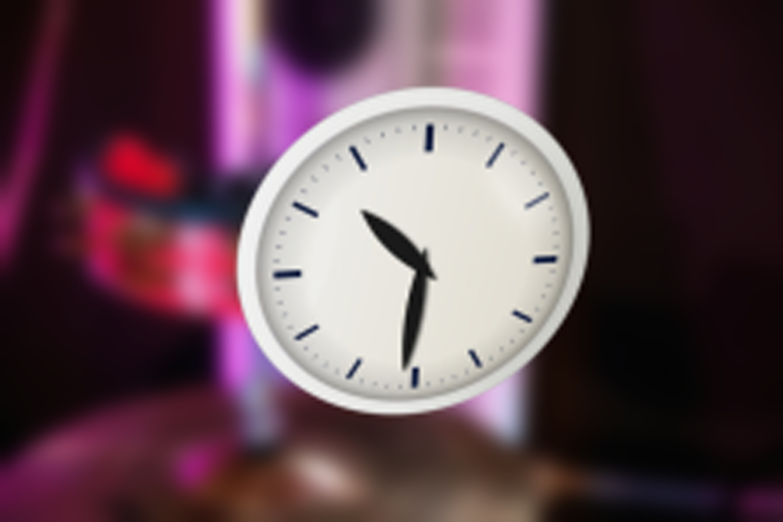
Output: h=10 m=31
